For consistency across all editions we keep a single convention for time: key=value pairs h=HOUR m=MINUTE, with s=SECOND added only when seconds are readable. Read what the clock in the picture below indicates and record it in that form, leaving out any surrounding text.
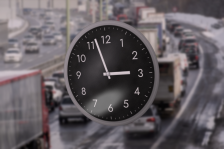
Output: h=2 m=57
